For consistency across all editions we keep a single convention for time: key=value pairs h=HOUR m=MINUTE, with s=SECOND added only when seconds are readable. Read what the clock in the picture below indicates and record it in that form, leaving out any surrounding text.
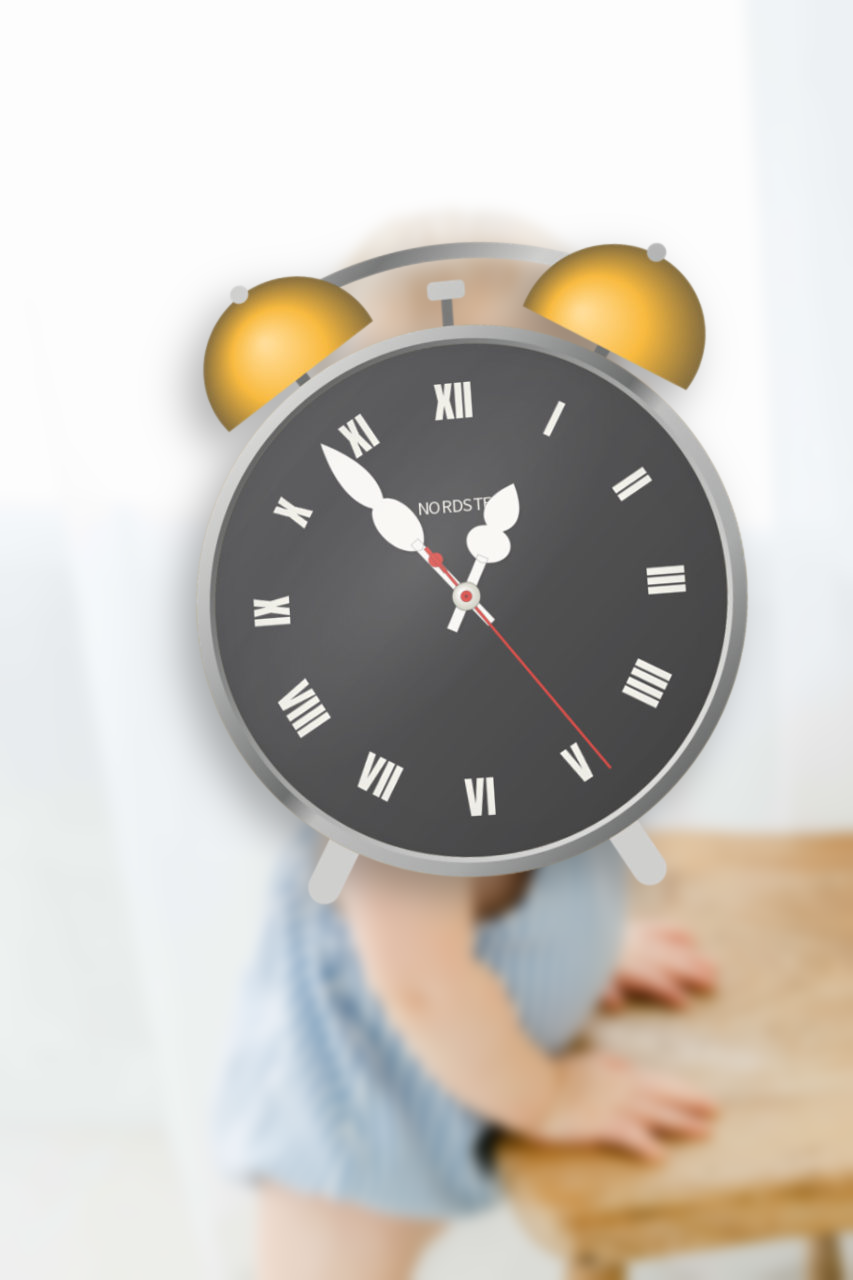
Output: h=12 m=53 s=24
